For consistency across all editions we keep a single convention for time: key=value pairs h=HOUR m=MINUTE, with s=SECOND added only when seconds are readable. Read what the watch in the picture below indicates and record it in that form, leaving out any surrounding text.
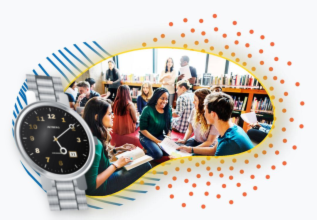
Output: h=5 m=9
